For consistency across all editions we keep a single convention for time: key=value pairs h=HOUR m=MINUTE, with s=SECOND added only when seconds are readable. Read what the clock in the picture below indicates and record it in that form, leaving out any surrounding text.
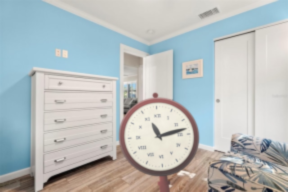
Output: h=11 m=13
